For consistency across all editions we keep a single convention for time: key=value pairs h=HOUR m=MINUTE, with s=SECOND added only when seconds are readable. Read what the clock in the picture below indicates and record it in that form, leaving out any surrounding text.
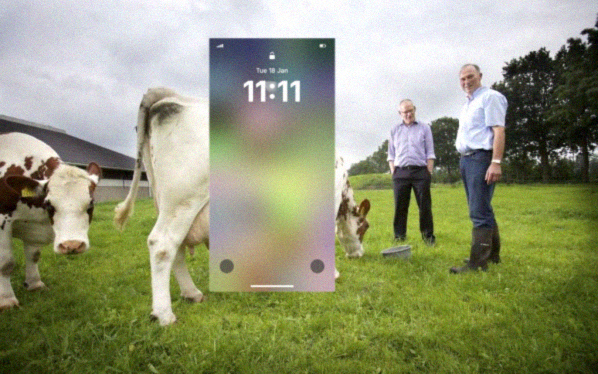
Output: h=11 m=11
